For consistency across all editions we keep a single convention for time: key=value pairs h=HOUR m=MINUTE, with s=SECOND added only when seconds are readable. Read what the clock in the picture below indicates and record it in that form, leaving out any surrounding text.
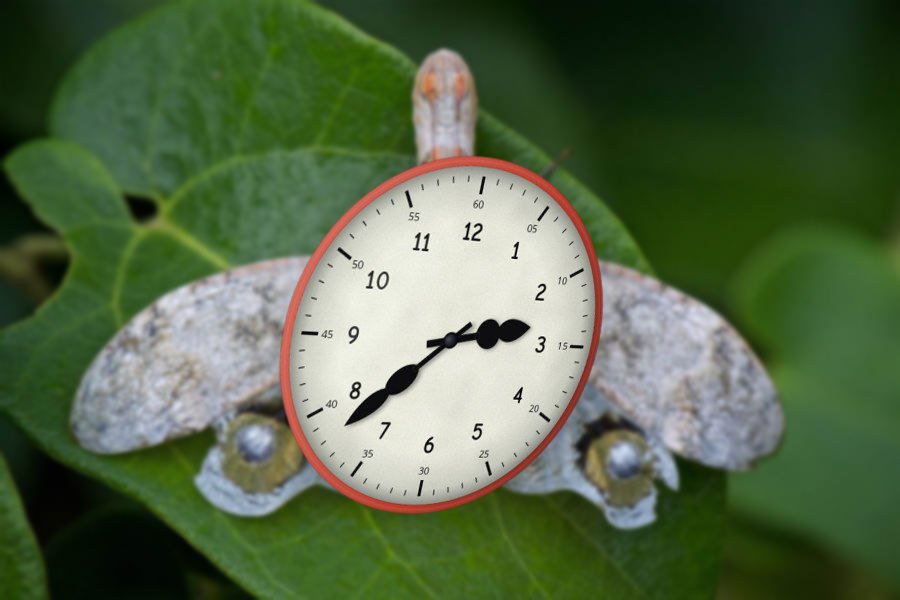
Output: h=2 m=38
